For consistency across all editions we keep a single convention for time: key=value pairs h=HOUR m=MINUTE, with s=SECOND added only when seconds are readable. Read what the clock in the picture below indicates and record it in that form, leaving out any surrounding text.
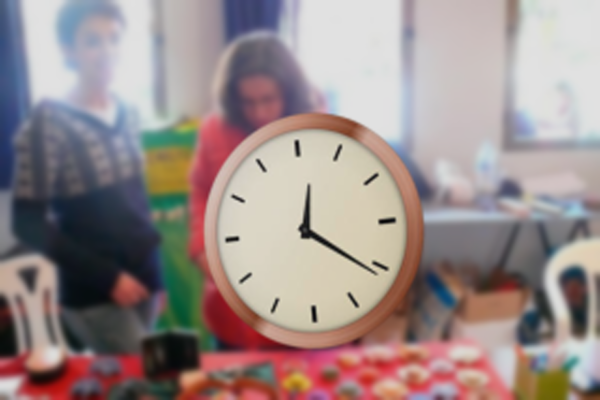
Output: h=12 m=21
